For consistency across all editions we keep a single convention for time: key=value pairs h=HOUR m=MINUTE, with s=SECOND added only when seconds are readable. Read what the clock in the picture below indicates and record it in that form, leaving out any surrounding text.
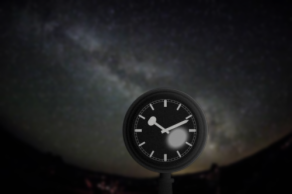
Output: h=10 m=11
